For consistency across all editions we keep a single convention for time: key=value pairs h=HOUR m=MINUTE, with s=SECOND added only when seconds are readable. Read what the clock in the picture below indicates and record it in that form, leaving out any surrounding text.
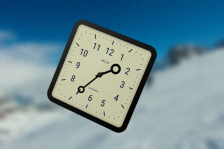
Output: h=1 m=35
